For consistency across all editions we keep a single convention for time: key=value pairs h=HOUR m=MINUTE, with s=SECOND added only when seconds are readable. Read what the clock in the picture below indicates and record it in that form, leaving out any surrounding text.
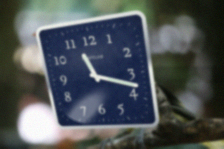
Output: h=11 m=18
